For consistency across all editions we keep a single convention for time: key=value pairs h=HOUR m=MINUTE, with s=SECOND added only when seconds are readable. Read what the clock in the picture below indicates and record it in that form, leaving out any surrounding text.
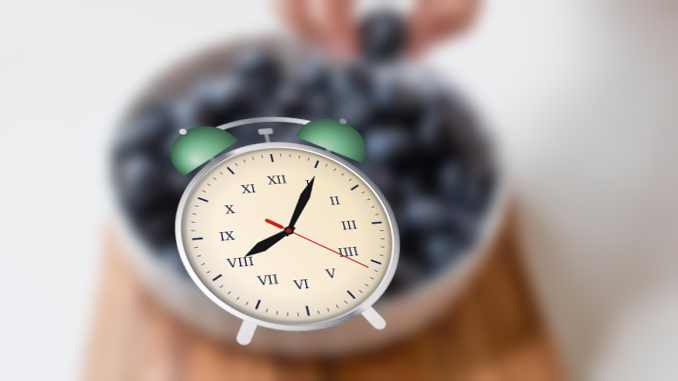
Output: h=8 m=5 s=21
